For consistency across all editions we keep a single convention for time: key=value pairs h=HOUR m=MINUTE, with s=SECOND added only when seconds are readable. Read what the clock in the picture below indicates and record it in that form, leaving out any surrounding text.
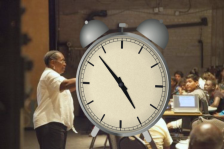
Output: h=4 m=53
